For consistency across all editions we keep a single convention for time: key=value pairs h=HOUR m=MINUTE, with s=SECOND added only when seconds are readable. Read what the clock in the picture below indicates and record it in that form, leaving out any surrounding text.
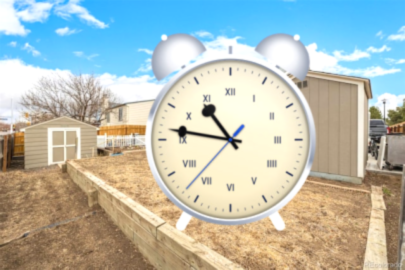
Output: h=10 m=46 s=37
